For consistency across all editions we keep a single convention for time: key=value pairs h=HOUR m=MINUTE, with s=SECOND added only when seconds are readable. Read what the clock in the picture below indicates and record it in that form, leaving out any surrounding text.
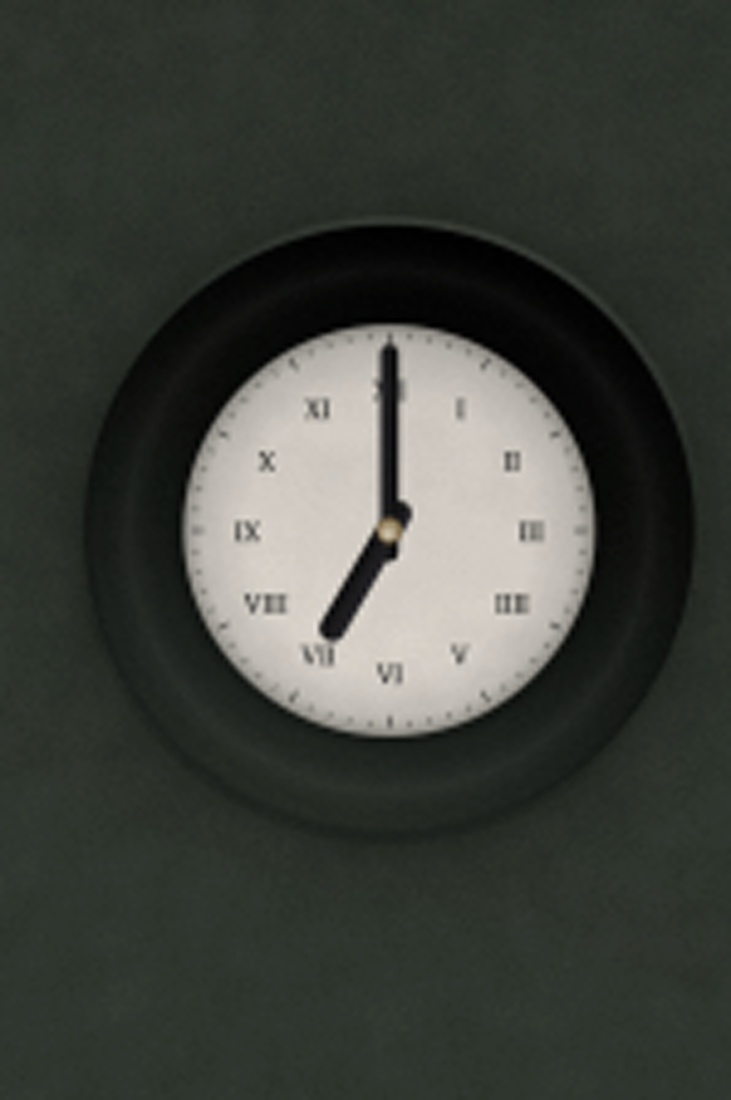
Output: h=7 m=0
